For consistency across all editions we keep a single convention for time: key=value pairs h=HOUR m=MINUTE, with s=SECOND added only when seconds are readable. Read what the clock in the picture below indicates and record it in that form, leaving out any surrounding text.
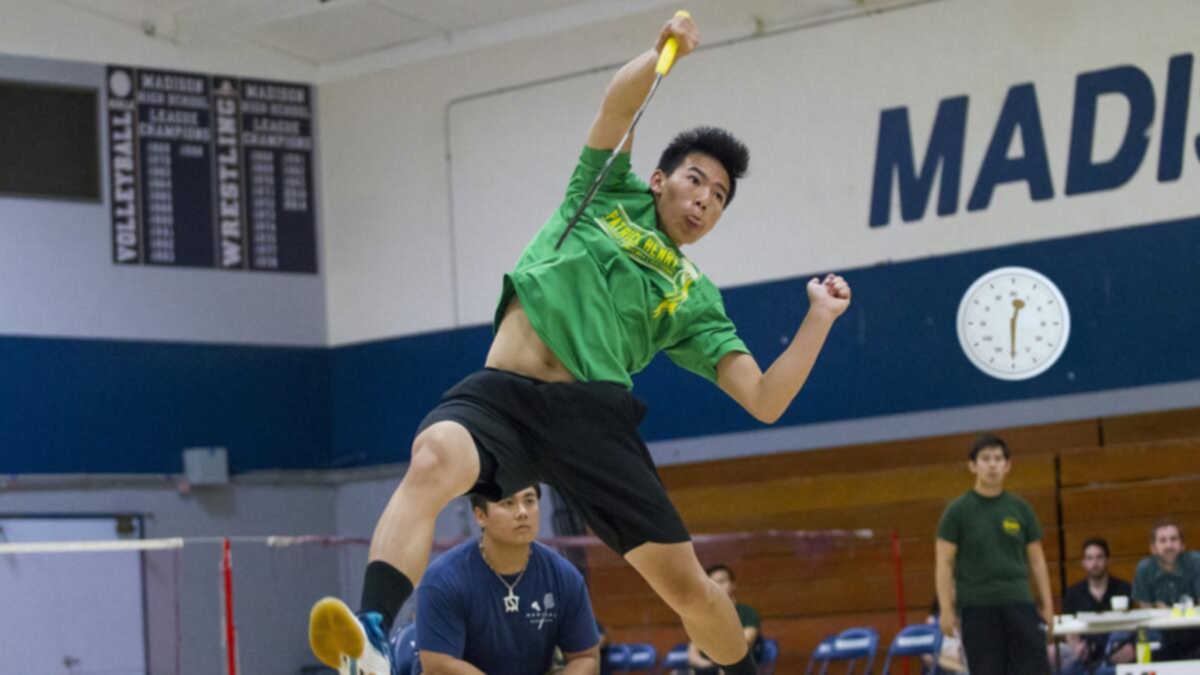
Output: h=12 m=30
